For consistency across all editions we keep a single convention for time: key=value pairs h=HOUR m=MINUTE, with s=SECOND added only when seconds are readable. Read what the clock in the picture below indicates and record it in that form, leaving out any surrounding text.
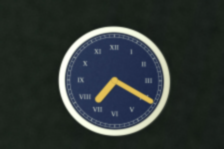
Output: h=7 m=20
